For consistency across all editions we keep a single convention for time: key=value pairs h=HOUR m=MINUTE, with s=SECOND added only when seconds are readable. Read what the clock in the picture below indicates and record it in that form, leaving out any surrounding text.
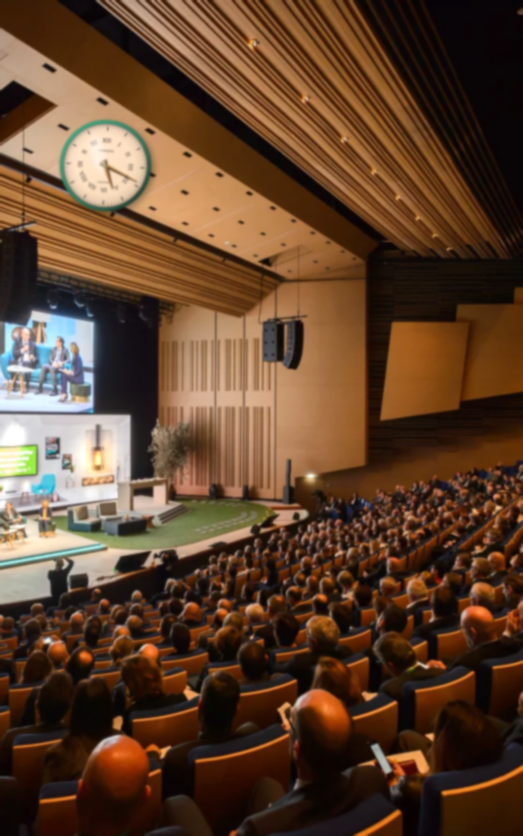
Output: h=5 m=19
